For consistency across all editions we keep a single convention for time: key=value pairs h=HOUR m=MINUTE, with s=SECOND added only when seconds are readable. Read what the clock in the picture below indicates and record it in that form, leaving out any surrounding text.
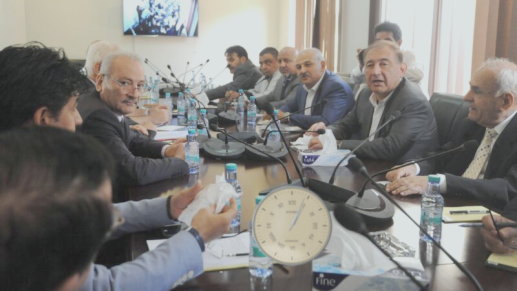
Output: h=1 m=4
